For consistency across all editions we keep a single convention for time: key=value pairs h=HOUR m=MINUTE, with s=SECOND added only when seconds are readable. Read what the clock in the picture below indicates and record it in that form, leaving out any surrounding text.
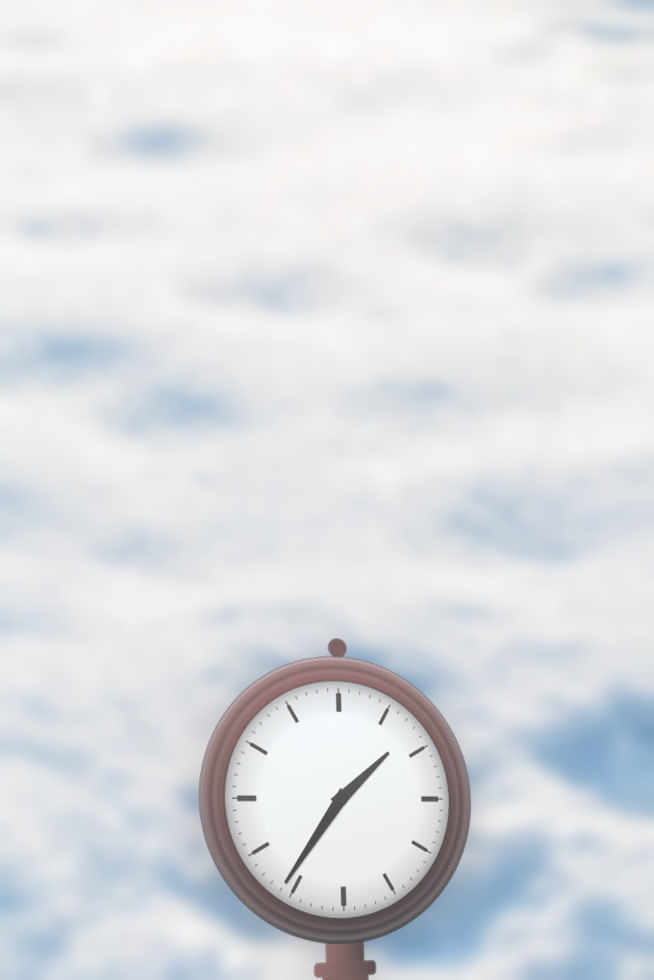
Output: h=1 m=36
